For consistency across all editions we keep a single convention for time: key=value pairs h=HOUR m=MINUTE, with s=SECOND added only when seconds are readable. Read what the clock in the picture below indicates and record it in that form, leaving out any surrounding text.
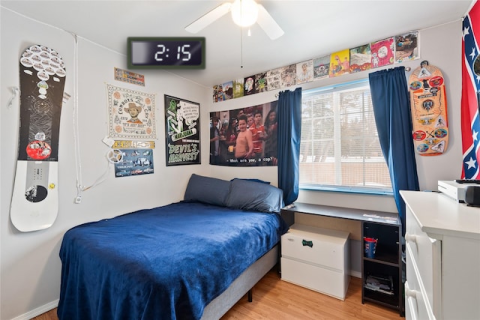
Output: h=2 m=15
